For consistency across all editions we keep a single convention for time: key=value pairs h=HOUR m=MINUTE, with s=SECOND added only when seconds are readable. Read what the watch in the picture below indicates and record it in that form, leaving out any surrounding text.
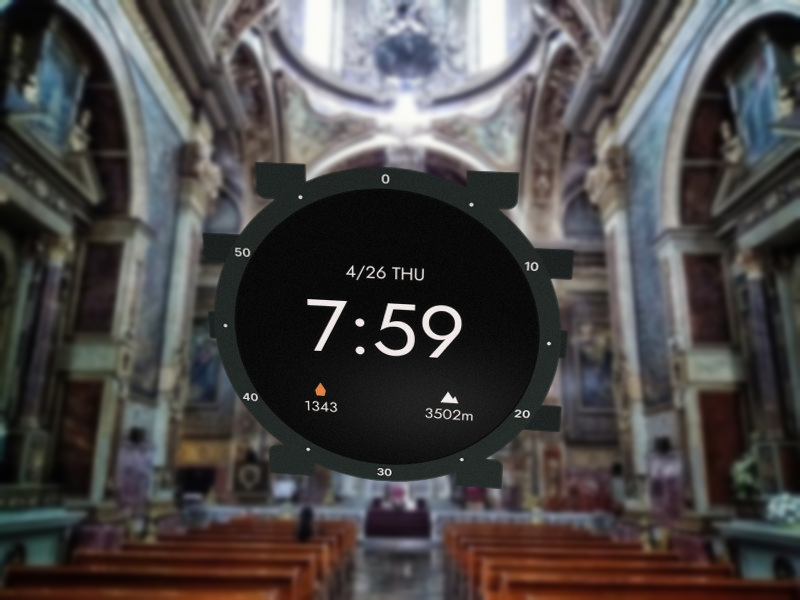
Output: h=7 m=59
